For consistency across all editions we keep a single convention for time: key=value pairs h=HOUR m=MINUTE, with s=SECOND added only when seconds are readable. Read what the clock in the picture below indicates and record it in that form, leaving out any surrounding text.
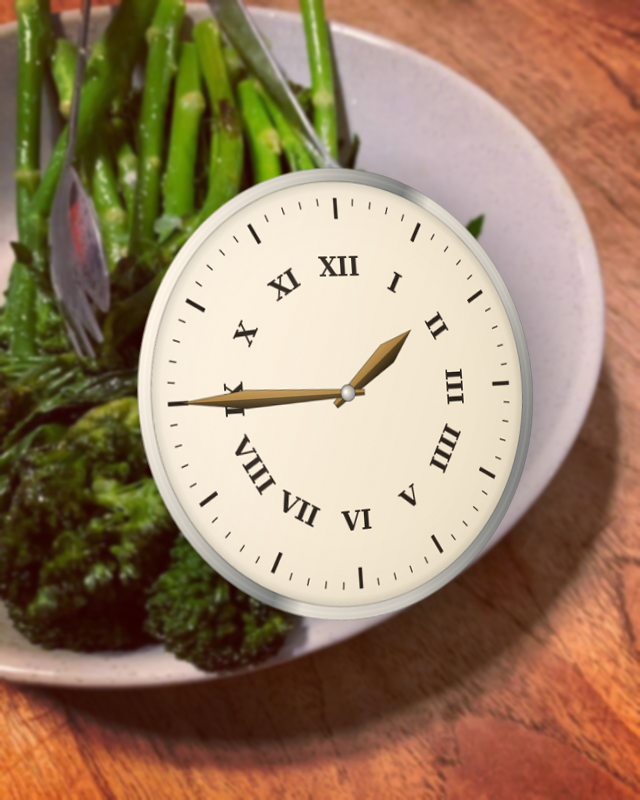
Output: h=1 m=45
